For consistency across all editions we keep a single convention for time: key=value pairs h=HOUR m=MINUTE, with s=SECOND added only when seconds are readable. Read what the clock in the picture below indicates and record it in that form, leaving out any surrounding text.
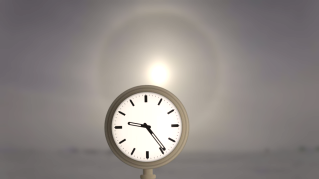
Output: h=9 m=24
